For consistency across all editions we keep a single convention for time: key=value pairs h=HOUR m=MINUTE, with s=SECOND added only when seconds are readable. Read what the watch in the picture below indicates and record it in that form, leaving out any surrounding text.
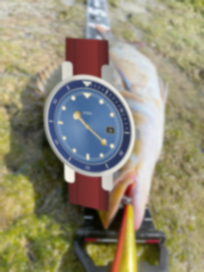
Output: h=10 m=21
